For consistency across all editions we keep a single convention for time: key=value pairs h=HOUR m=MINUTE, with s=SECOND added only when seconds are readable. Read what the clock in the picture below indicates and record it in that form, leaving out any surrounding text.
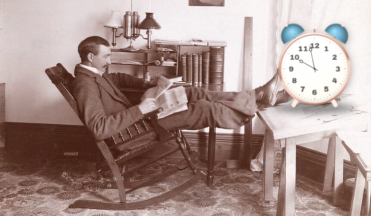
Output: h=9 m=58
